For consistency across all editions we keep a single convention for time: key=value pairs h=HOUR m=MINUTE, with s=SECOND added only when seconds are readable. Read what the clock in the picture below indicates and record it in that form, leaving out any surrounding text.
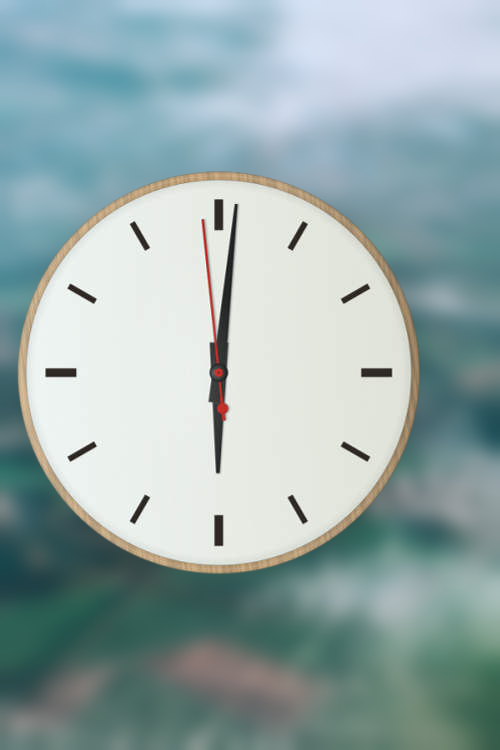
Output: h=6 m=0 s=59
